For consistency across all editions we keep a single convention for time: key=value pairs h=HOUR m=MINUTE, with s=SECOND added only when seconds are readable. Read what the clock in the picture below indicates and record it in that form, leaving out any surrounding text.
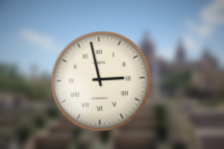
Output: h=2 m=58
